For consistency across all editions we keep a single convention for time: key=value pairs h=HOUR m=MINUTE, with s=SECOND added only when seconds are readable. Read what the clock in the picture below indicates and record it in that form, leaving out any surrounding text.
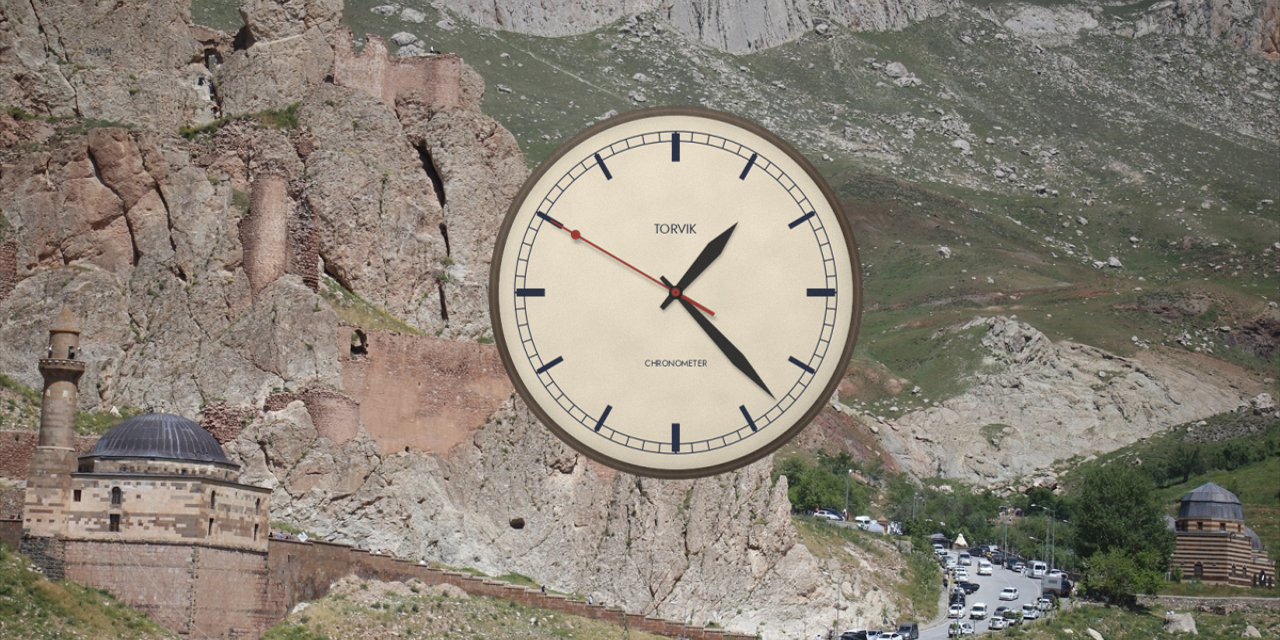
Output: h=1 m=22 s=50
